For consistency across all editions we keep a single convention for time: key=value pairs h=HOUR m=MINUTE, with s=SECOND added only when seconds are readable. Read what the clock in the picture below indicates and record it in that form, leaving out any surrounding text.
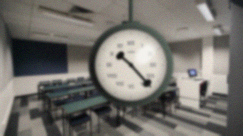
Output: h=10 m=23
